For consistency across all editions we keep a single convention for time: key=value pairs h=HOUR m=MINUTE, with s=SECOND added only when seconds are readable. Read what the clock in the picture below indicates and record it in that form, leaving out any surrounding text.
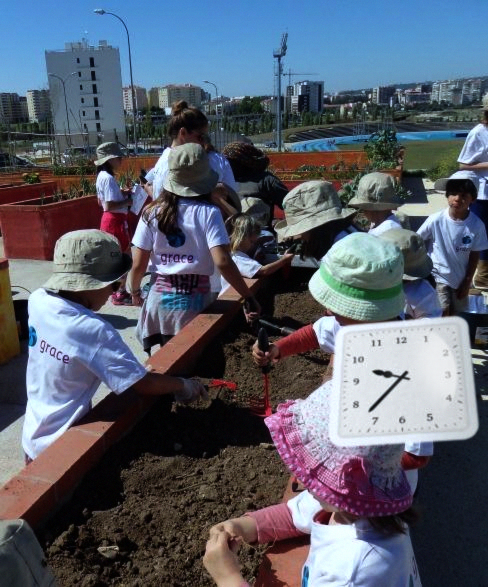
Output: h=9 m=37
